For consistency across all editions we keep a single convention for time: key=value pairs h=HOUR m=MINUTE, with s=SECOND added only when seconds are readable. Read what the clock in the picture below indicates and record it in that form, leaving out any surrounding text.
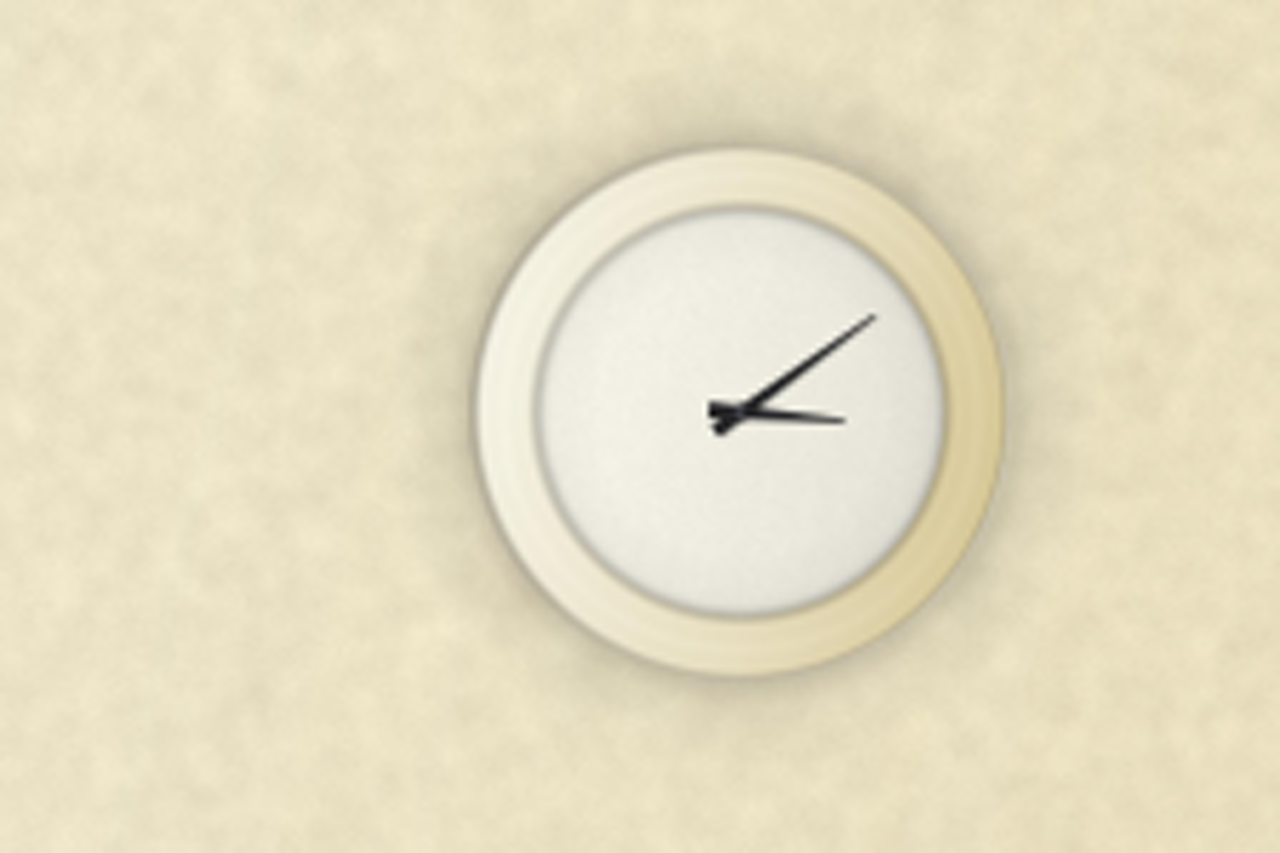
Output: h=3 m=9
